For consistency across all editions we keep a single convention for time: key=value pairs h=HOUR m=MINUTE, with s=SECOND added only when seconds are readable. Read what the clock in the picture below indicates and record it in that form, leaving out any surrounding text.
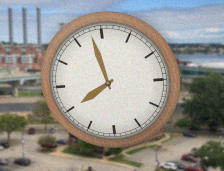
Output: h=7 m=58
